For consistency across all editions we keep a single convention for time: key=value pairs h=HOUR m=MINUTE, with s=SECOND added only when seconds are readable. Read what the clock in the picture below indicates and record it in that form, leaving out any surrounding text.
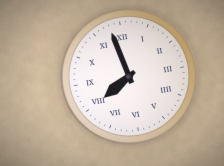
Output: h=7 m=58
